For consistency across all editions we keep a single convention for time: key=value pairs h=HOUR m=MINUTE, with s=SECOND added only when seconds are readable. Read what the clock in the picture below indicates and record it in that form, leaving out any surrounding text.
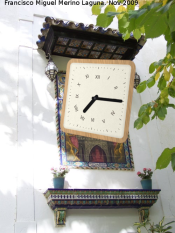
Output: h=7 m=15
